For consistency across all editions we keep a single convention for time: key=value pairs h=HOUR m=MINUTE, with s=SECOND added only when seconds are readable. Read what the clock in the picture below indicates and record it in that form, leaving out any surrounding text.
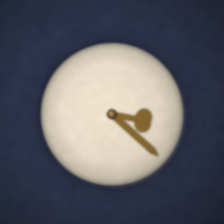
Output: h=3 m=22
